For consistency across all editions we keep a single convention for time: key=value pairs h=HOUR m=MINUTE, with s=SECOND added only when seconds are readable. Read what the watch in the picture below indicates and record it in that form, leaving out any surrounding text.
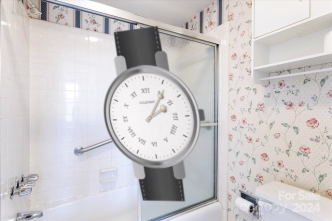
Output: h=2 m=6
